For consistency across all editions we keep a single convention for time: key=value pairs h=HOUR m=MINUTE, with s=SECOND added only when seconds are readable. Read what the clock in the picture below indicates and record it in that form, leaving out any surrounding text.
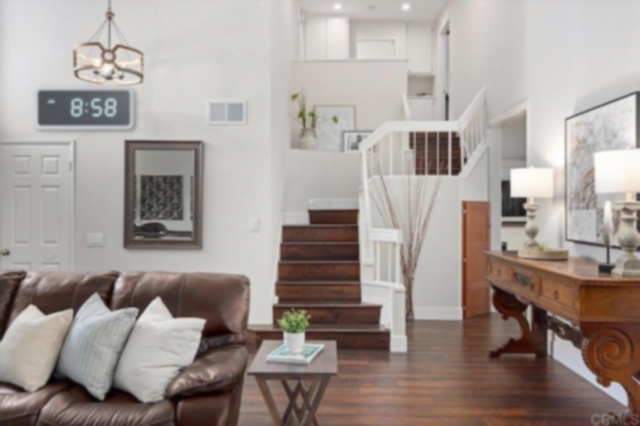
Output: h=8 m=58
